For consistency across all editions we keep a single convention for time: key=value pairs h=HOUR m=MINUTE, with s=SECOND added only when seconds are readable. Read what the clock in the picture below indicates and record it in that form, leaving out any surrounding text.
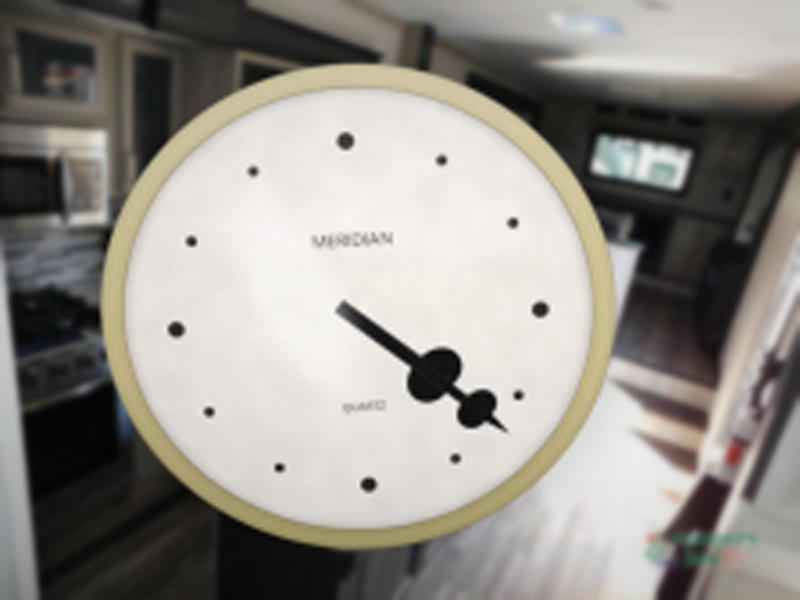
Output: h=4 m=22
